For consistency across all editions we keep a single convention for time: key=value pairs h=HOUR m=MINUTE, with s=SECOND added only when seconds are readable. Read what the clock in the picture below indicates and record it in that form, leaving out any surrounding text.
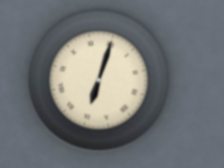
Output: h=6 m=0
